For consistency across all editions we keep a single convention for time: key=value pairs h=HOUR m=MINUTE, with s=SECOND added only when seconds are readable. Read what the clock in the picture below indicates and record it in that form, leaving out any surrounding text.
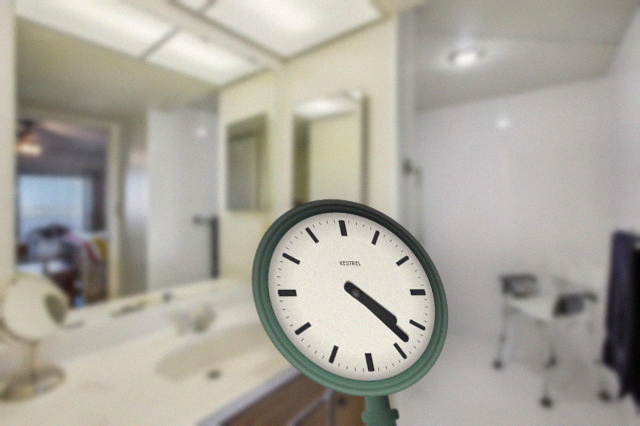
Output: h=4 m=23
